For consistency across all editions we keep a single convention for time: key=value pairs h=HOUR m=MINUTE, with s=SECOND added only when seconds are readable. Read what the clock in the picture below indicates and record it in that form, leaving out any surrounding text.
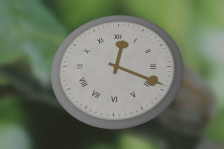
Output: h=12 m=19
